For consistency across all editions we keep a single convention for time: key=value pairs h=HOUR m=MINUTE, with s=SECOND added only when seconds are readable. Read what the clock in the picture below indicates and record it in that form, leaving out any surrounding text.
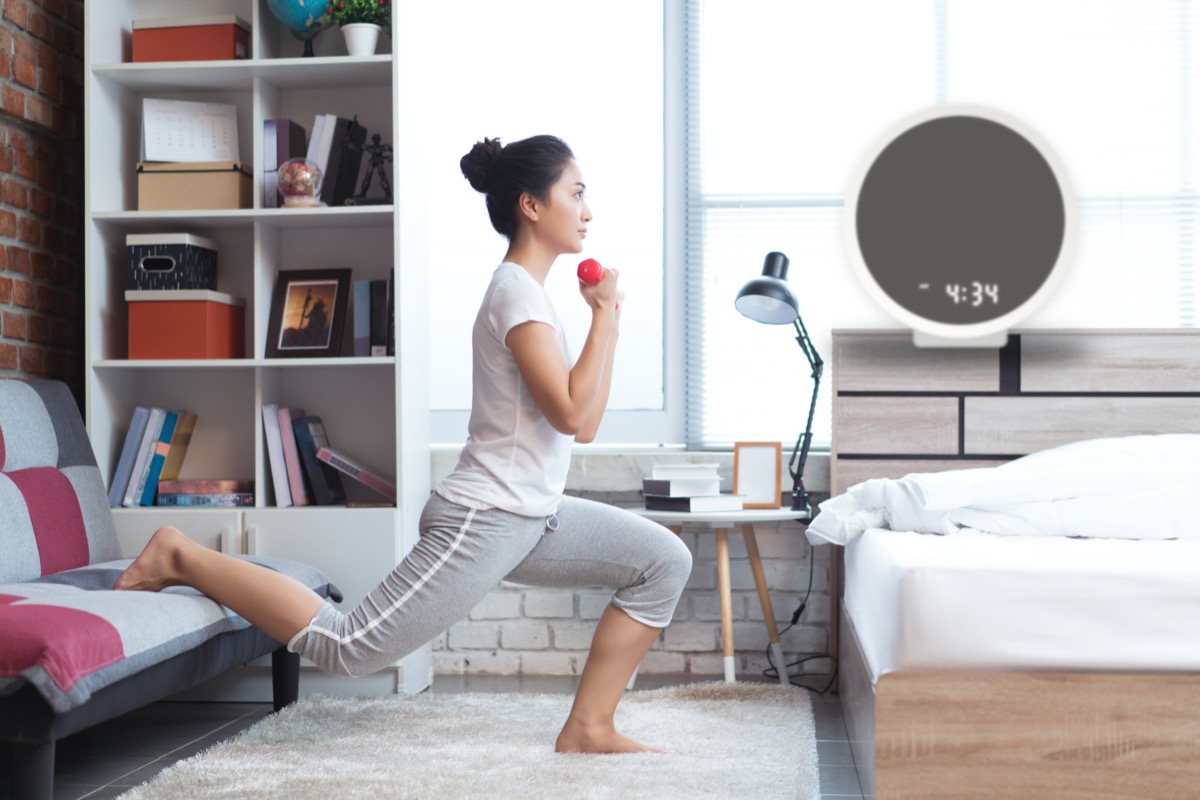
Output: h=4 m=34
